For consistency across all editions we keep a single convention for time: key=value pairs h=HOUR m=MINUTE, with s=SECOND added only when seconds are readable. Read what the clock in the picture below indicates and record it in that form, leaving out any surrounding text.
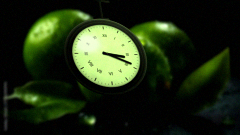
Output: h=3 m=19
